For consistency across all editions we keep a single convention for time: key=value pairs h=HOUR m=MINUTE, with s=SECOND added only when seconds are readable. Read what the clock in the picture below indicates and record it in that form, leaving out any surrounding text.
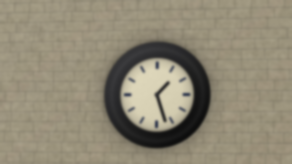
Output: h=1 m=27
